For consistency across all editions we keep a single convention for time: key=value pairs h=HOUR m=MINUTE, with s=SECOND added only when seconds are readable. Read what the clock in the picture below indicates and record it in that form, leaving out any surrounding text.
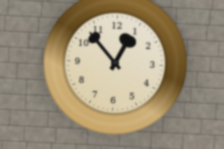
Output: h=12 m=53
